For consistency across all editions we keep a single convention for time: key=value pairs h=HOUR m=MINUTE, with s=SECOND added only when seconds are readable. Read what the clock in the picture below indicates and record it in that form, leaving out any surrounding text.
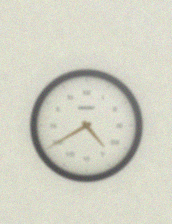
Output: h=4 m=40
